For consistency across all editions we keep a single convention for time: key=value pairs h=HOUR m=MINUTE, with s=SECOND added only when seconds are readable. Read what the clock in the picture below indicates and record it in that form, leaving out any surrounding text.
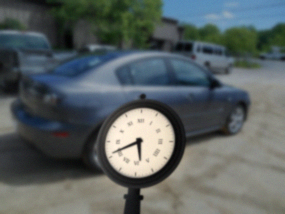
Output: h=5 m=41
